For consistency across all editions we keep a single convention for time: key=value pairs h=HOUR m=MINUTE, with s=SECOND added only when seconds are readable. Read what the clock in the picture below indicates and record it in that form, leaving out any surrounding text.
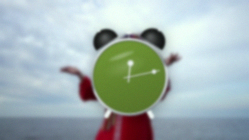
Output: h=12 m=13
